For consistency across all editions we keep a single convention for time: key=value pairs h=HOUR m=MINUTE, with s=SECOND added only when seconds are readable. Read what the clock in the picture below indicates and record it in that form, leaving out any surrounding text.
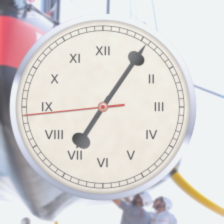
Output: h=7 m=5 s=44
